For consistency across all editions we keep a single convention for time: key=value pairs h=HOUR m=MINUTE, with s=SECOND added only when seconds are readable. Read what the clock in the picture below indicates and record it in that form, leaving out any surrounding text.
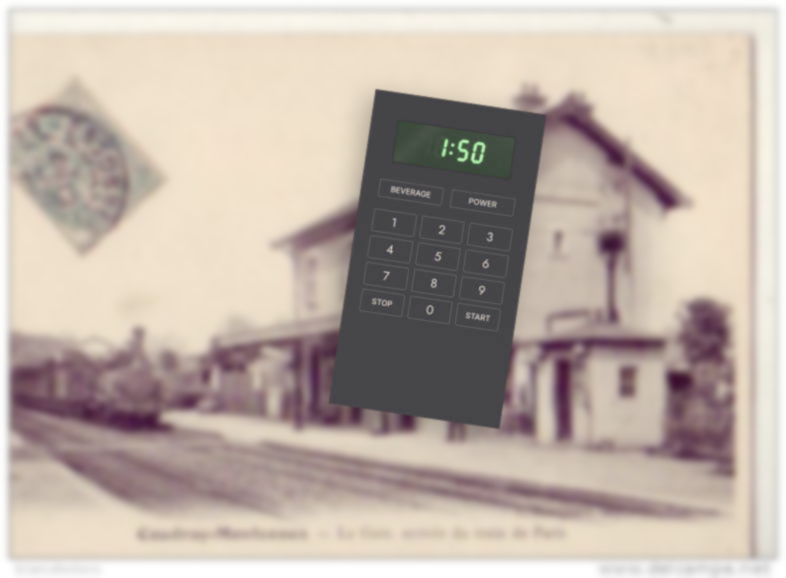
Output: h=1 m=50
